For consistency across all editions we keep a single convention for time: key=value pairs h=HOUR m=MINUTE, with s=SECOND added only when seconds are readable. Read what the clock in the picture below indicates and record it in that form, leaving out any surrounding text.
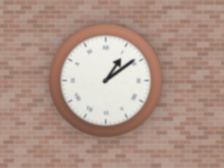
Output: h=1 m=9
